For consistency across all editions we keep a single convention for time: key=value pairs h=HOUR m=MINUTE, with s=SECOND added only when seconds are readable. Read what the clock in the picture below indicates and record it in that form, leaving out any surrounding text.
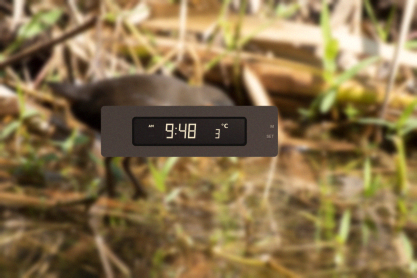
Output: h=9 m=48
